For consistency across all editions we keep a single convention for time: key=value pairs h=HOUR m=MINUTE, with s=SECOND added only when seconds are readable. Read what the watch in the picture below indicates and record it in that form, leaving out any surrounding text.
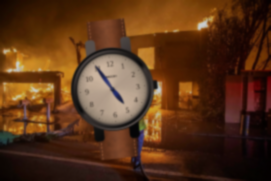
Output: h=4 m=55
